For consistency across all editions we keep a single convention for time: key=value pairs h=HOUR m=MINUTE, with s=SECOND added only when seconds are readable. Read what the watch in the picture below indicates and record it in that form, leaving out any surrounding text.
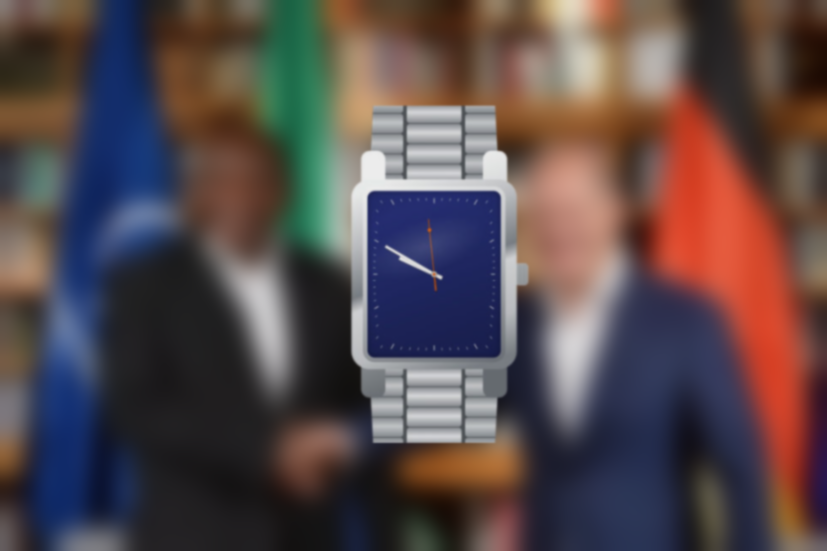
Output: h=9 m=49 s=59
